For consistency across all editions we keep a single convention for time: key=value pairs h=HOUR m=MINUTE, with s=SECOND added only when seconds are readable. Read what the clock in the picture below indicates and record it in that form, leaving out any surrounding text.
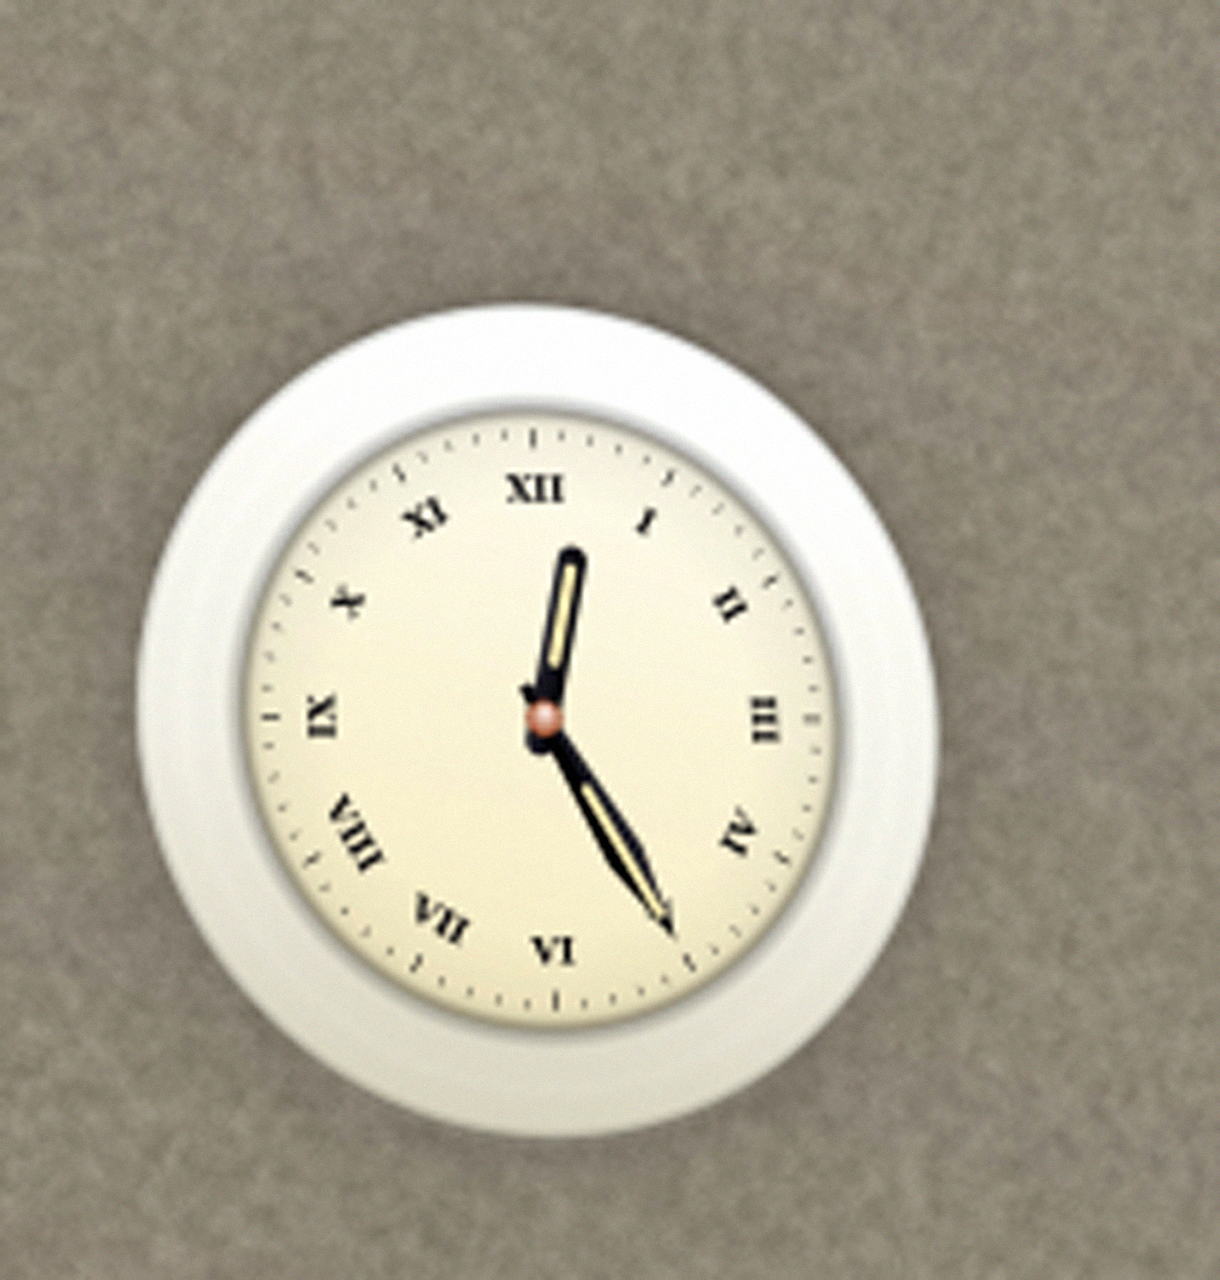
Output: h=12 m=25
